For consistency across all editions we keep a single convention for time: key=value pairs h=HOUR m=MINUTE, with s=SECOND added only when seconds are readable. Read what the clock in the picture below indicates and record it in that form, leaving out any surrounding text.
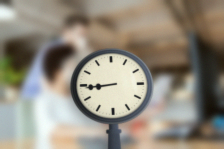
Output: h=8 m=44
